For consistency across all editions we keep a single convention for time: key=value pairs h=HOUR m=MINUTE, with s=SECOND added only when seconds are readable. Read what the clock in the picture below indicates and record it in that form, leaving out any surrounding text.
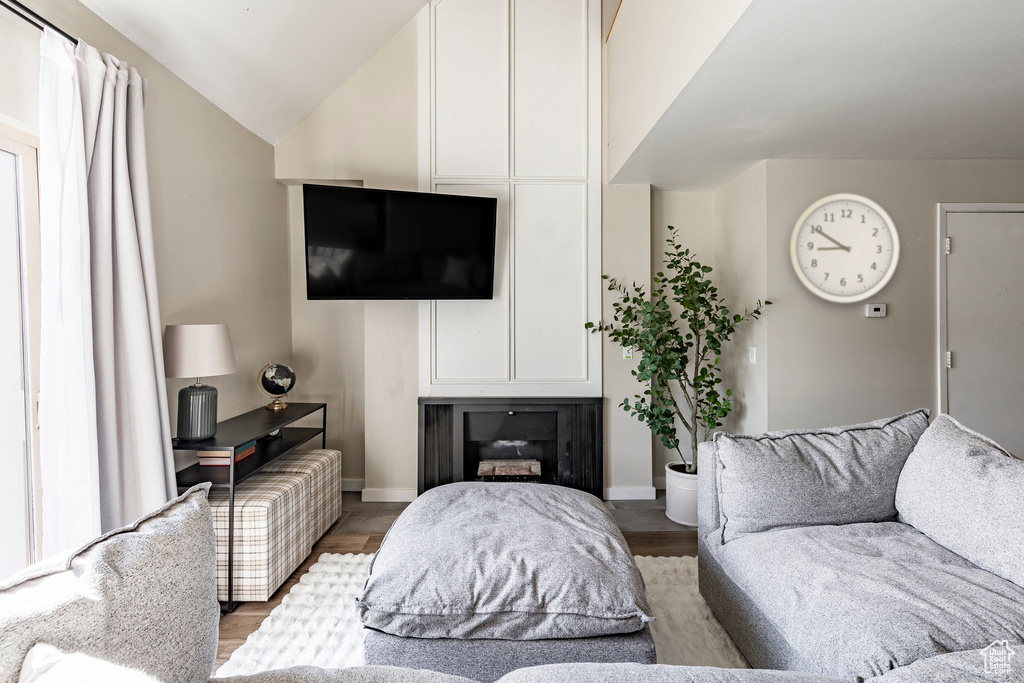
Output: h=8 m=50
